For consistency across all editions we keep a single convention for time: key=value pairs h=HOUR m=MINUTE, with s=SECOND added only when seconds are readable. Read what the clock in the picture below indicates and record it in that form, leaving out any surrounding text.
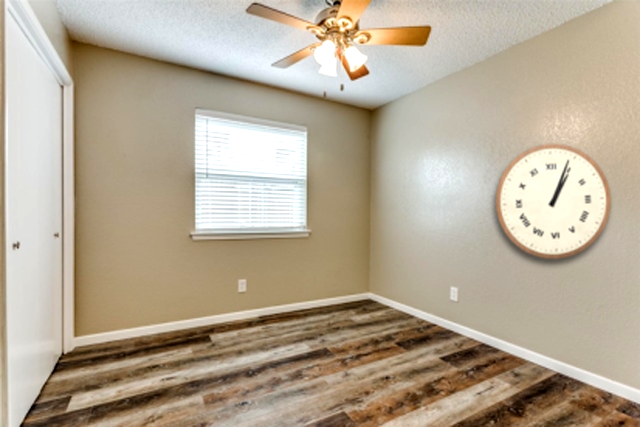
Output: h=1 m=4
